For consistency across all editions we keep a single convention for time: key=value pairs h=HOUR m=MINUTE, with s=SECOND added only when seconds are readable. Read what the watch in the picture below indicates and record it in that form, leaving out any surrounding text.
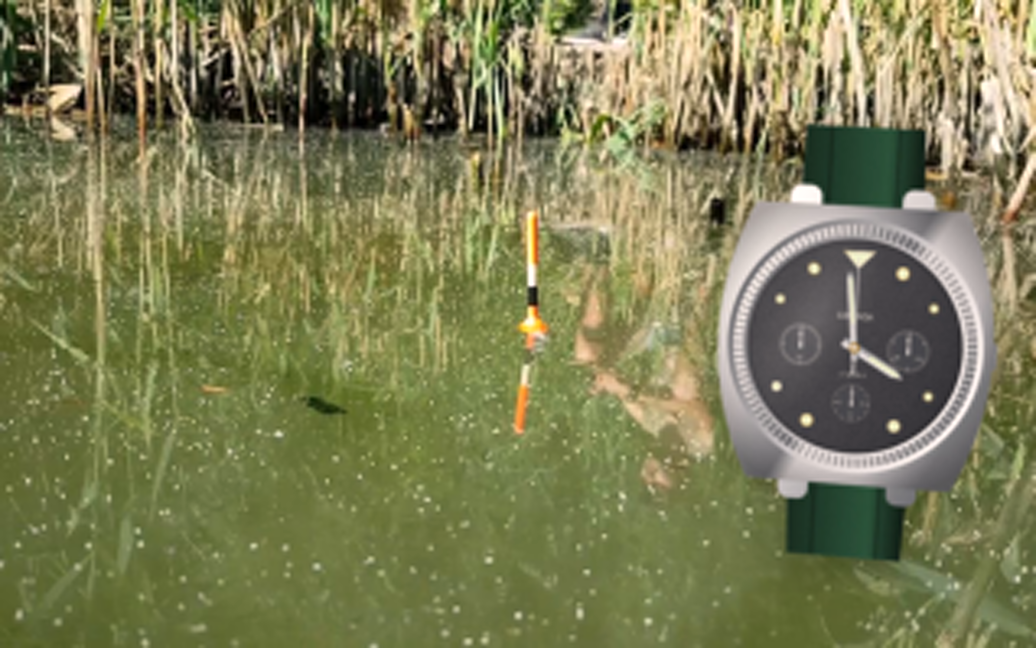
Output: h=3 m=59
